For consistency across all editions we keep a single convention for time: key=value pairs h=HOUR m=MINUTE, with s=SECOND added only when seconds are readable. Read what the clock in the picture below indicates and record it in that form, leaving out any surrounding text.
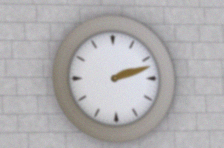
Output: h=2 m=12
